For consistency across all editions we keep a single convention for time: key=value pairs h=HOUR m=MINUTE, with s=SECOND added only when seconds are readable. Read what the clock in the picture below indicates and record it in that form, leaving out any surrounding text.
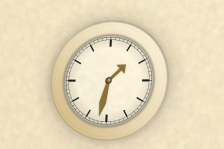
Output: h=1 m=32
